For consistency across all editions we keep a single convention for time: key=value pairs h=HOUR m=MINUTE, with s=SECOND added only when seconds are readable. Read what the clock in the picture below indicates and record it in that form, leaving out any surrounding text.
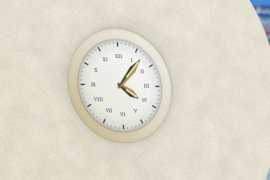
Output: h=4 m=7
